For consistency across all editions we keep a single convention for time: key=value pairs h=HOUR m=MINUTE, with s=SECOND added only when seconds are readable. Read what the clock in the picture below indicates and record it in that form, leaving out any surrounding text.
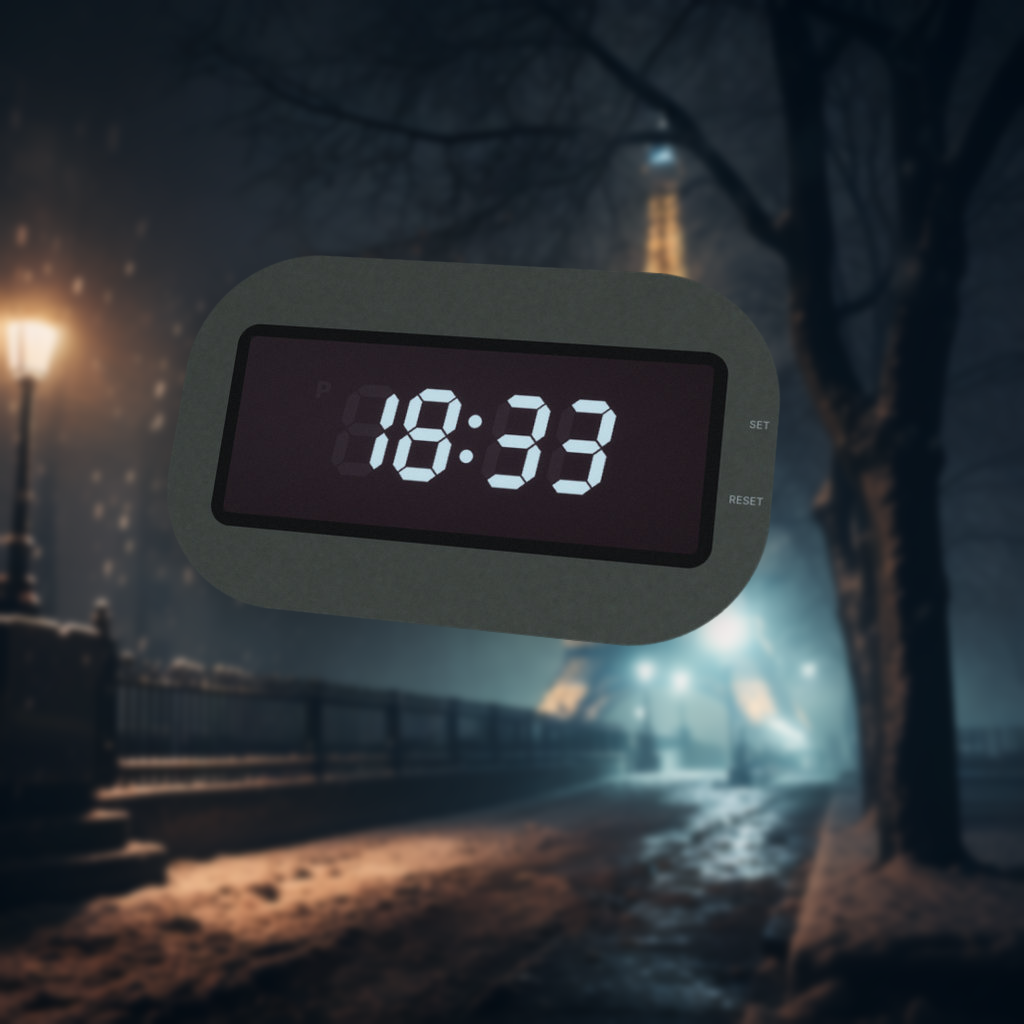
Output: h=18 m=33
